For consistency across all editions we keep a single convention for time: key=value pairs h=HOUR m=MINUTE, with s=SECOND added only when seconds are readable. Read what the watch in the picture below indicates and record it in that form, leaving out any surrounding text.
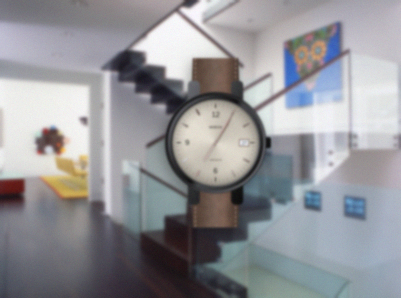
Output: h=7 m=5
